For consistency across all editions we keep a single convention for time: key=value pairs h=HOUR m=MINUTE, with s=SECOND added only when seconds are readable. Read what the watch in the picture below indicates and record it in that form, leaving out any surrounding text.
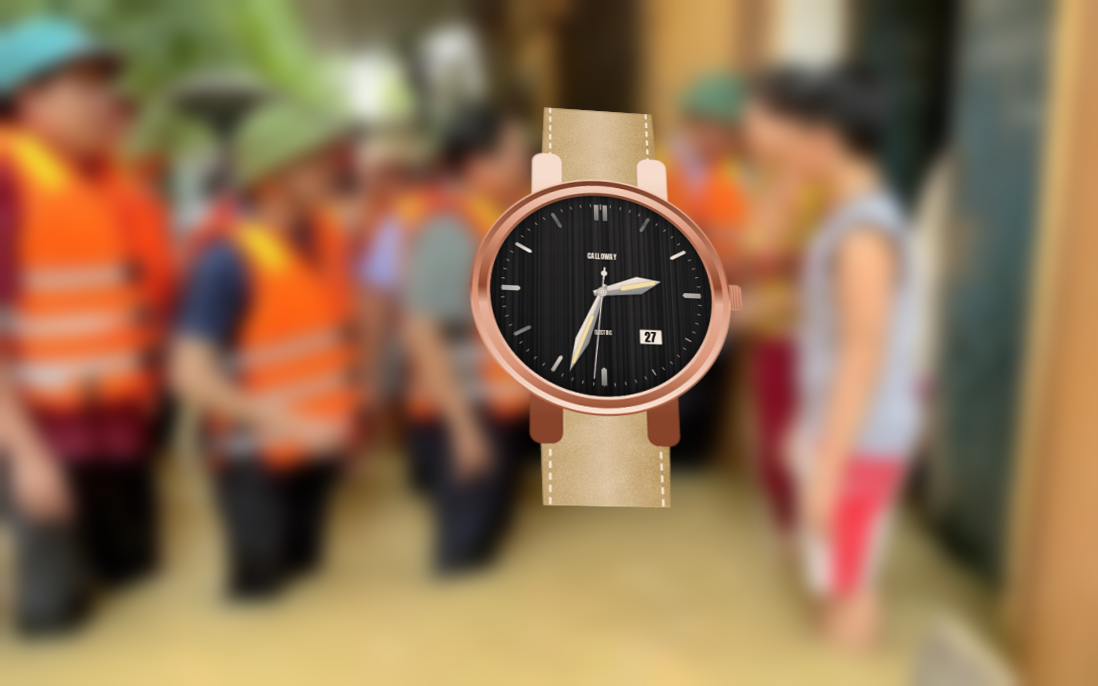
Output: h=2 m=33 s=31
